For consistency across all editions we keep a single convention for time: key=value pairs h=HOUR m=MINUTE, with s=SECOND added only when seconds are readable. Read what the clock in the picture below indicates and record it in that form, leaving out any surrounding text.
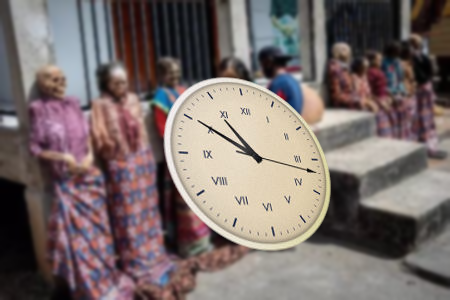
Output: h=10 m=50 s=17
